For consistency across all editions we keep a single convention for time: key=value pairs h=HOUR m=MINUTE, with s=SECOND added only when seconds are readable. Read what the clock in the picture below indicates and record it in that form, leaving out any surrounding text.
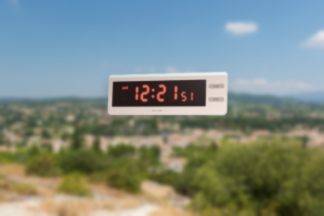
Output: h=12 m=21 s=51
